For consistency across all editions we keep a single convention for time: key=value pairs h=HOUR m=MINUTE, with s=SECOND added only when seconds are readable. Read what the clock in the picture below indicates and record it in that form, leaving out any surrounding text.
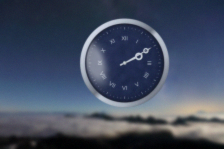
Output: h=2 m=10
